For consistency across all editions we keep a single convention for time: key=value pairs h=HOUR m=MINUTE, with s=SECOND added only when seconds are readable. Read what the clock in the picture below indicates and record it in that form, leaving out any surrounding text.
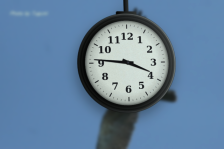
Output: h=3 m=46
